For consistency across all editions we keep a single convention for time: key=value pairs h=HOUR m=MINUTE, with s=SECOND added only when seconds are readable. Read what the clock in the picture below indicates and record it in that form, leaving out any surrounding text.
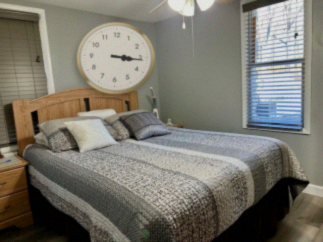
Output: h=3 m=16
